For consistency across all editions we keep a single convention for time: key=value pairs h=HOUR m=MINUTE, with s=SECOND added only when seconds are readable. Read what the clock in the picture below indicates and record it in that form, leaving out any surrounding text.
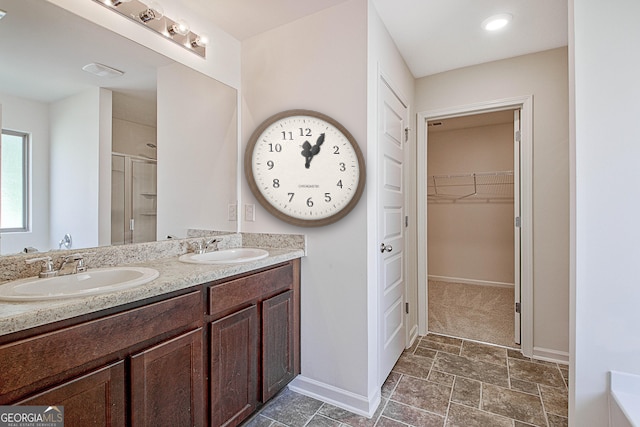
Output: h=12 m=5
